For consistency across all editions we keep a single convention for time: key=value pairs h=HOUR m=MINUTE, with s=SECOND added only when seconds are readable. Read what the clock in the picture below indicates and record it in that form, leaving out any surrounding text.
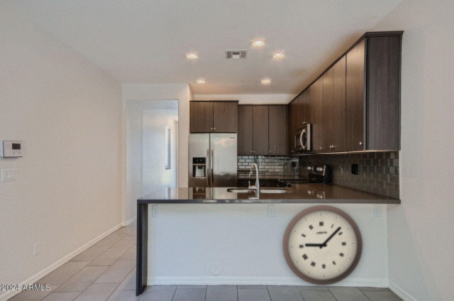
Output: h=9 m=8
